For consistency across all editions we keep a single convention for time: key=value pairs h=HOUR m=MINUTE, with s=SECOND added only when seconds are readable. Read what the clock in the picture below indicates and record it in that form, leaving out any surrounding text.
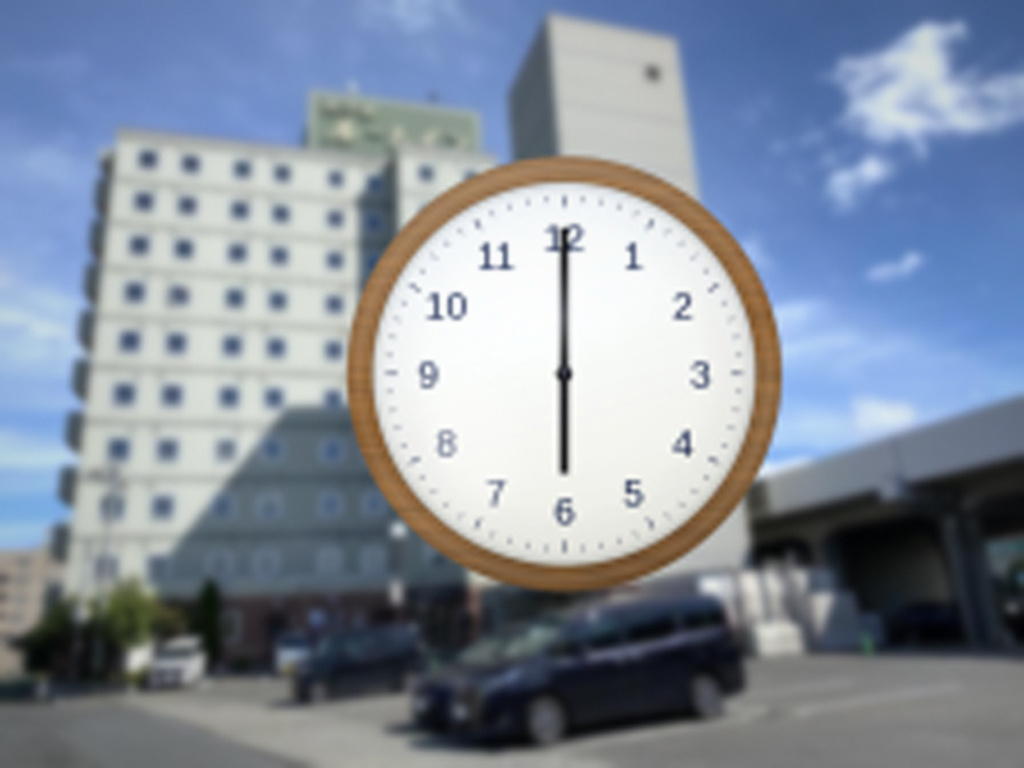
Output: h=6 m=0
